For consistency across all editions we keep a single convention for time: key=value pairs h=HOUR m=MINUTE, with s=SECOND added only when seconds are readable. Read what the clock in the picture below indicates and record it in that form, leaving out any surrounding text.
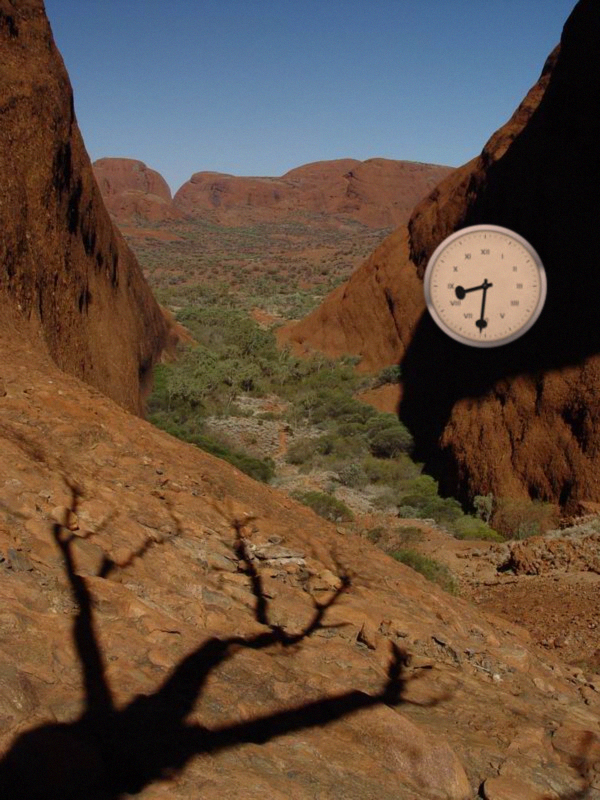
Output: h=8 m=31
